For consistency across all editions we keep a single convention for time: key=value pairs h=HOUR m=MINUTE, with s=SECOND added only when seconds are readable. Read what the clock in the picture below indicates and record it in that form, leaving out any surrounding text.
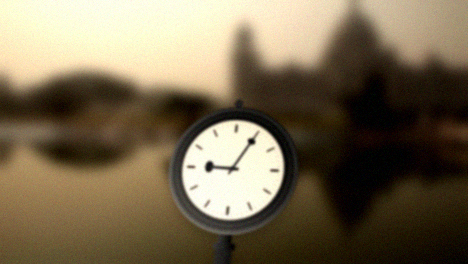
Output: h=9 m=5
